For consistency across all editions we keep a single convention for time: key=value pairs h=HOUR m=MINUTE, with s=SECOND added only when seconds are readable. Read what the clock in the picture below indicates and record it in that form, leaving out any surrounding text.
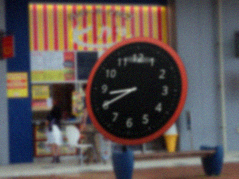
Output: h=8 m=40
